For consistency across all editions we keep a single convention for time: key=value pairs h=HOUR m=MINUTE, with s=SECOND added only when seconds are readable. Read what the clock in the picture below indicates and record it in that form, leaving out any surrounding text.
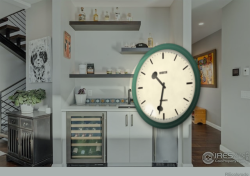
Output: h=10 m=32
